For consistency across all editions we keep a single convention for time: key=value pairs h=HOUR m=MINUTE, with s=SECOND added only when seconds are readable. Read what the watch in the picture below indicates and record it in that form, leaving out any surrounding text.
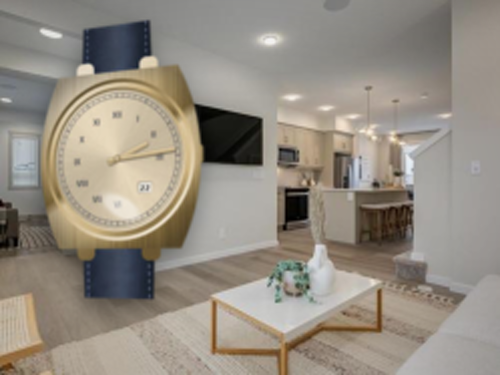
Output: h=2 m=14
